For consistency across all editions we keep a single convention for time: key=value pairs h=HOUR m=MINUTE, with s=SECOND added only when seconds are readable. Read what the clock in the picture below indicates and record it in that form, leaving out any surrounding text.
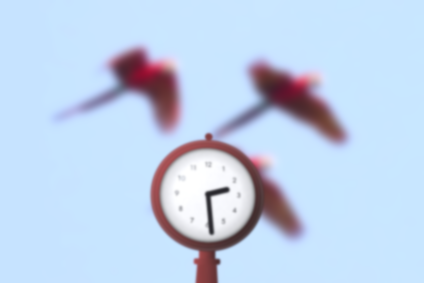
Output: h=2 m=29
